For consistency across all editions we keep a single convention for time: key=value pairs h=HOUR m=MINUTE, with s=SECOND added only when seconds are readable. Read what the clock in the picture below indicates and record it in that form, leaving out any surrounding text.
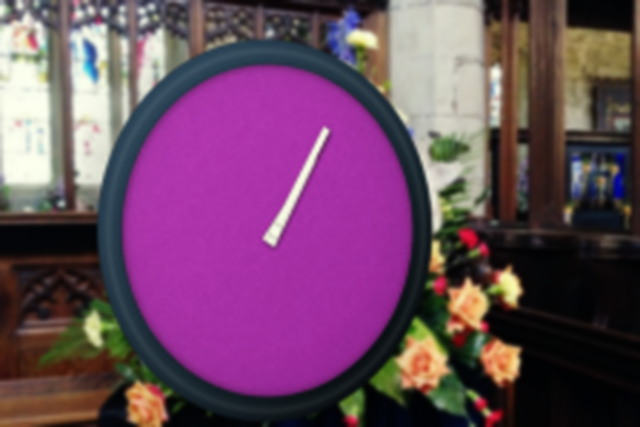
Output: h=1 m=5
